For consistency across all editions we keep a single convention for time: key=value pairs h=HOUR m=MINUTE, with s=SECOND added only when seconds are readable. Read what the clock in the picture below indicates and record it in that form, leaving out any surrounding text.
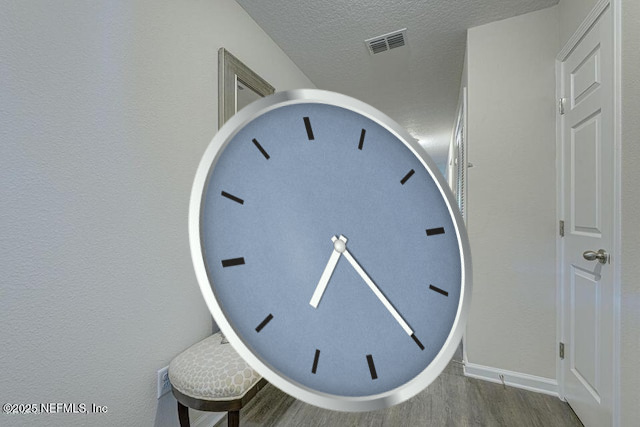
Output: h=7 m=25
